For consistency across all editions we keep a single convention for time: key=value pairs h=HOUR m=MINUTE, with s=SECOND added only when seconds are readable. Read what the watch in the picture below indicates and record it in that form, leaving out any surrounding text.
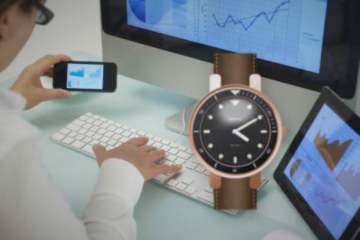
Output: h=4 m=10
